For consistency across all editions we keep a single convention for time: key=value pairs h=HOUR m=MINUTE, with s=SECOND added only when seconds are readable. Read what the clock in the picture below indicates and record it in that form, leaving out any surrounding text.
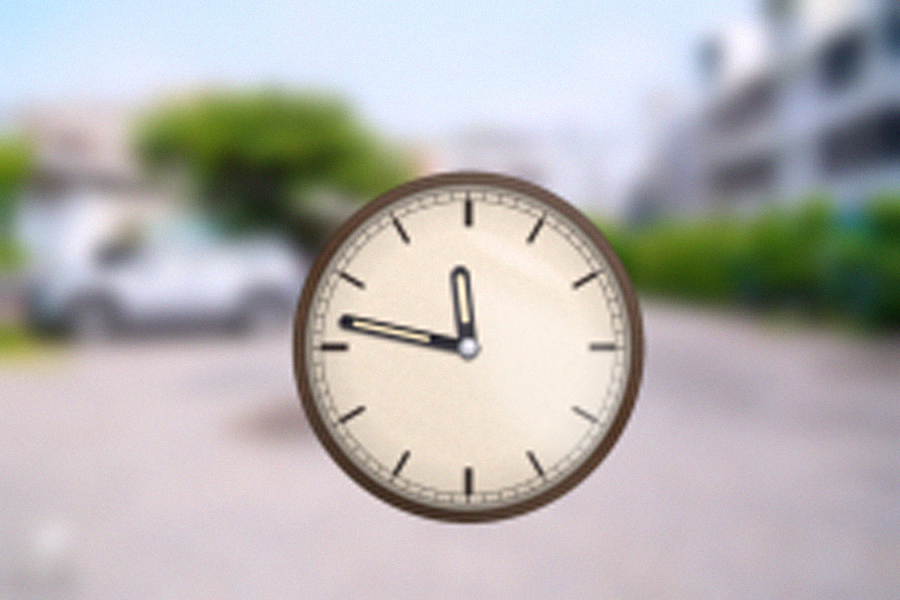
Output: h=11 m=47
